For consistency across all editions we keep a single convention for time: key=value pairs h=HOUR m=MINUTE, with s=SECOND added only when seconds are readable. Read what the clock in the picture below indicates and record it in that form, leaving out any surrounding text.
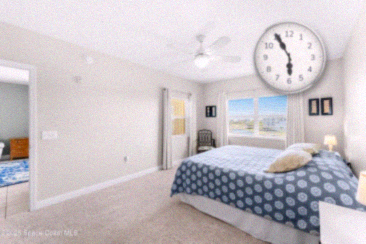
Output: h=5 m=55
